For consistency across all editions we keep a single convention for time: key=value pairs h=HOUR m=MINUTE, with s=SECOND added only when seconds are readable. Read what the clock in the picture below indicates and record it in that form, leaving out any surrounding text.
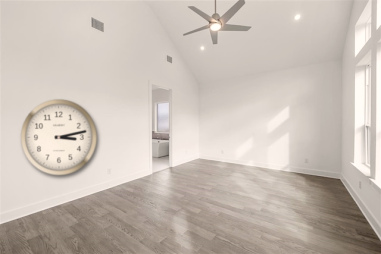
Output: h=3 m=13
